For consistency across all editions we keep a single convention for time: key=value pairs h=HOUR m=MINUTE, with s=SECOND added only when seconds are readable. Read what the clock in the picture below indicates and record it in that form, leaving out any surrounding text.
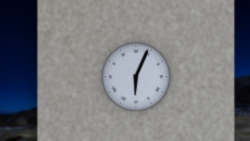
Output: h=6 m=4
